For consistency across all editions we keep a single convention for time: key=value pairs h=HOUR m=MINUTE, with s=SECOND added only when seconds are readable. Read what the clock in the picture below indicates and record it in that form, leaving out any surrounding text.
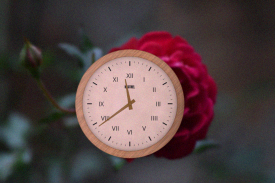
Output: h=11 m=39
